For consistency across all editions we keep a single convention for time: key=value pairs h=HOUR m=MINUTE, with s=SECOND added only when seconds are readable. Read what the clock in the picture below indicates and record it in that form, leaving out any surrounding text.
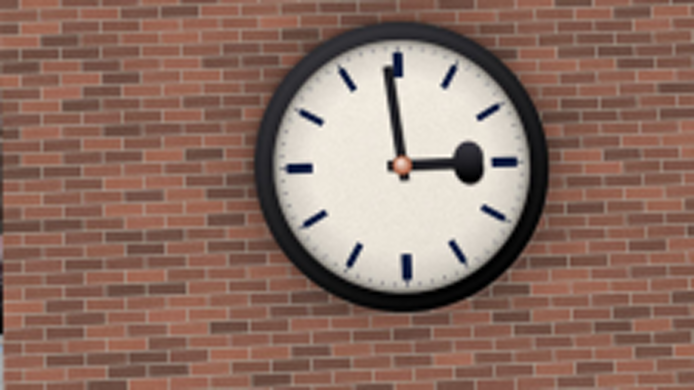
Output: h=2 m=59
